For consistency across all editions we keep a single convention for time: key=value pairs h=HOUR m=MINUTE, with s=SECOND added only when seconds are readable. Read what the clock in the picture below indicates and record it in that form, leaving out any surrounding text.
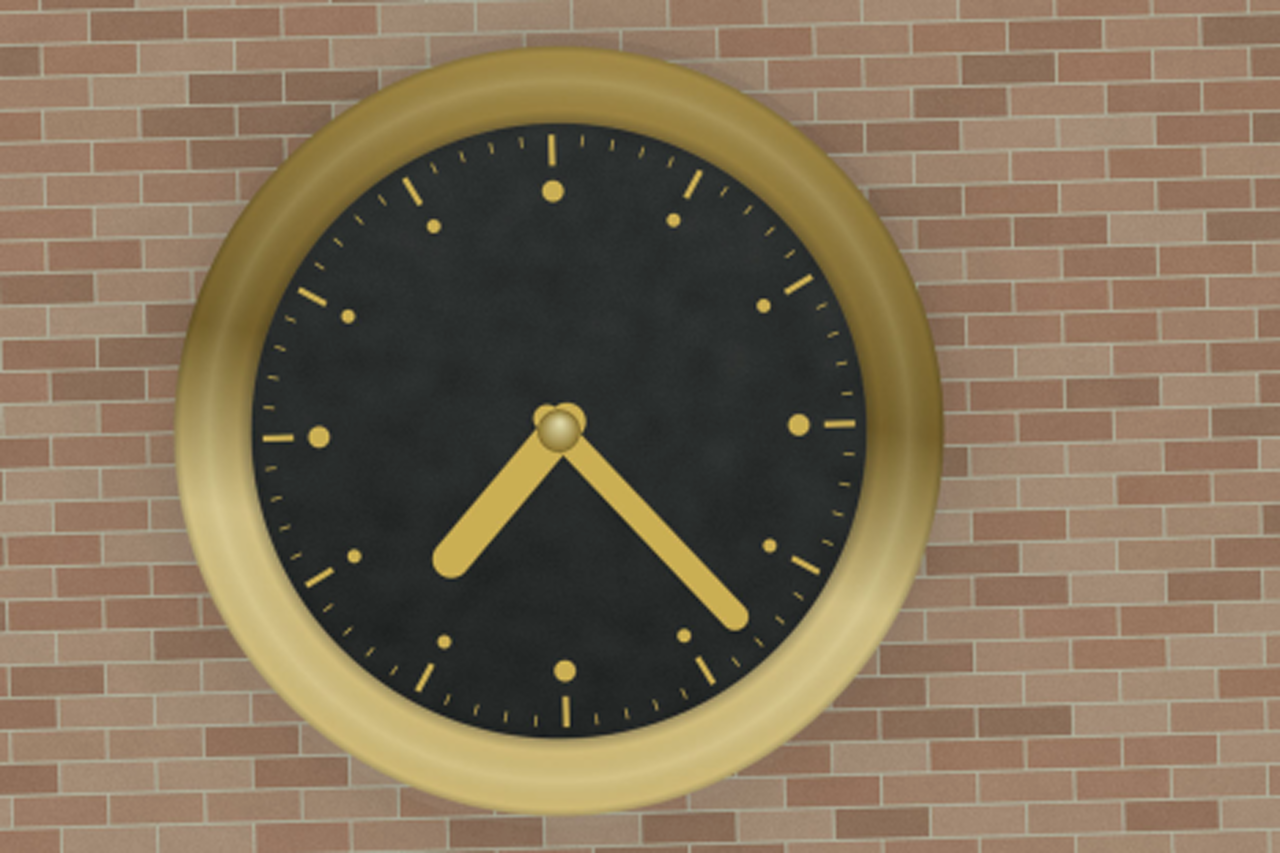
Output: h=7 m=23
